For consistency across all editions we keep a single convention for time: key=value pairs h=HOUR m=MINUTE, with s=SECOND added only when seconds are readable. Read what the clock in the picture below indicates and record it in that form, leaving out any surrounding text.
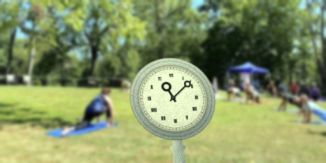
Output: h=11 m=8
